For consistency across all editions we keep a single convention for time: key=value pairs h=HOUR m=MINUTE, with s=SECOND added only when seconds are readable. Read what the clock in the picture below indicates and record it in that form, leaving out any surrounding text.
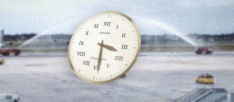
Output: h=3 m=29
